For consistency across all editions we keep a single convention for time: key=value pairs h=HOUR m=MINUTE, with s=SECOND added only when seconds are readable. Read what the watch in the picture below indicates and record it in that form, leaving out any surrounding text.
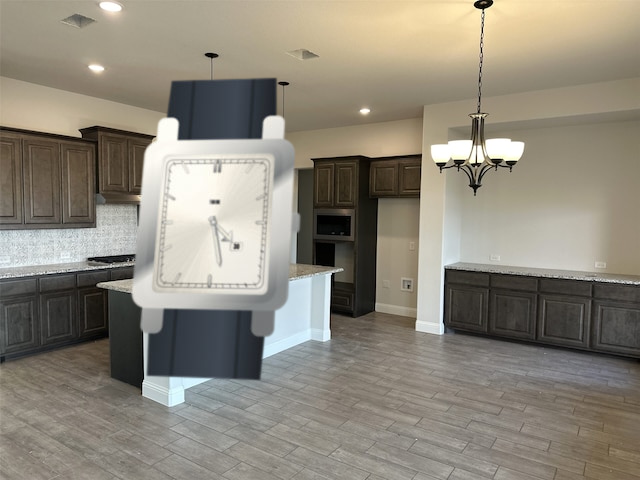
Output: h=4 m=28
